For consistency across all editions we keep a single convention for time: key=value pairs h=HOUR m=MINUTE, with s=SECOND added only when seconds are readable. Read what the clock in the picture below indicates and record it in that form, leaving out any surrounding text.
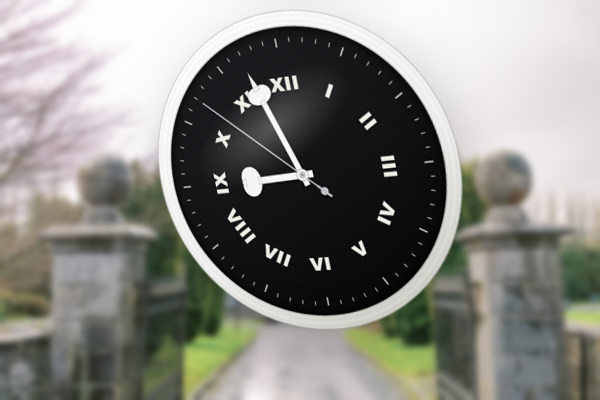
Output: h=8 m=56 s=52
